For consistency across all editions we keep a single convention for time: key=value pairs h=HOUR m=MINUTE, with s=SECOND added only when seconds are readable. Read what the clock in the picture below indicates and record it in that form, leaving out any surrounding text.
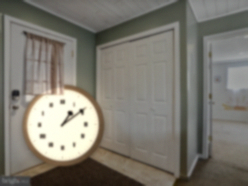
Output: h=1 m=9
